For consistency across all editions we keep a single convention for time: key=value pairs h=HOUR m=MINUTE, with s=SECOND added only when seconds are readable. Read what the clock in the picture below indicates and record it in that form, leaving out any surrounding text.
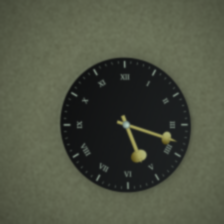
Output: h=5 m=18
